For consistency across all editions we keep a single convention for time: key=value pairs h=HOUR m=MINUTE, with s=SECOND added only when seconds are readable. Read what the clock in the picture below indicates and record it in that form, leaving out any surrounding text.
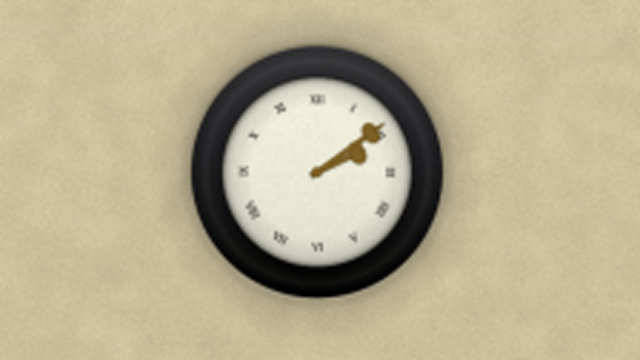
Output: h=2 m=9
